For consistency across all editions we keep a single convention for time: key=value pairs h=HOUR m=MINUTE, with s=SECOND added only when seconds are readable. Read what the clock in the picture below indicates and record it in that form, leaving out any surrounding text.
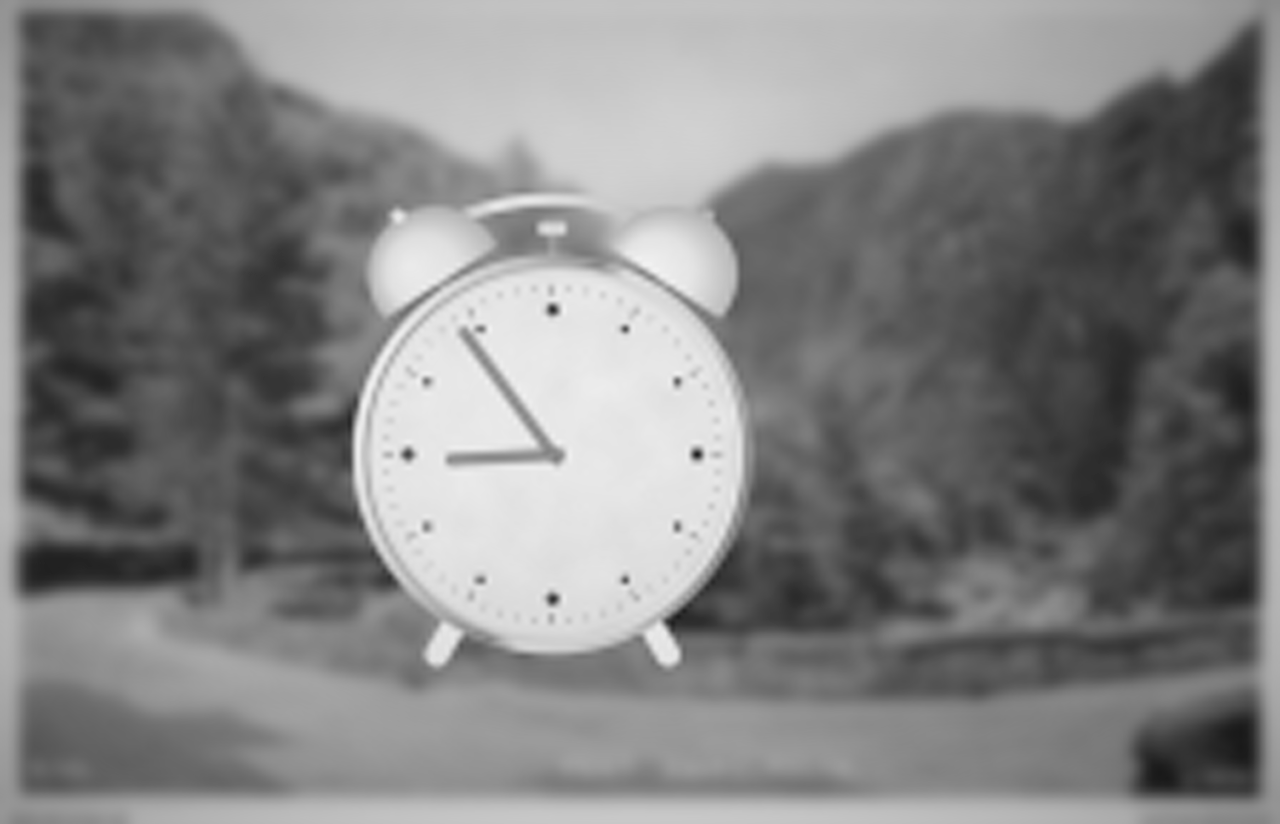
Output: h=8 m=54
